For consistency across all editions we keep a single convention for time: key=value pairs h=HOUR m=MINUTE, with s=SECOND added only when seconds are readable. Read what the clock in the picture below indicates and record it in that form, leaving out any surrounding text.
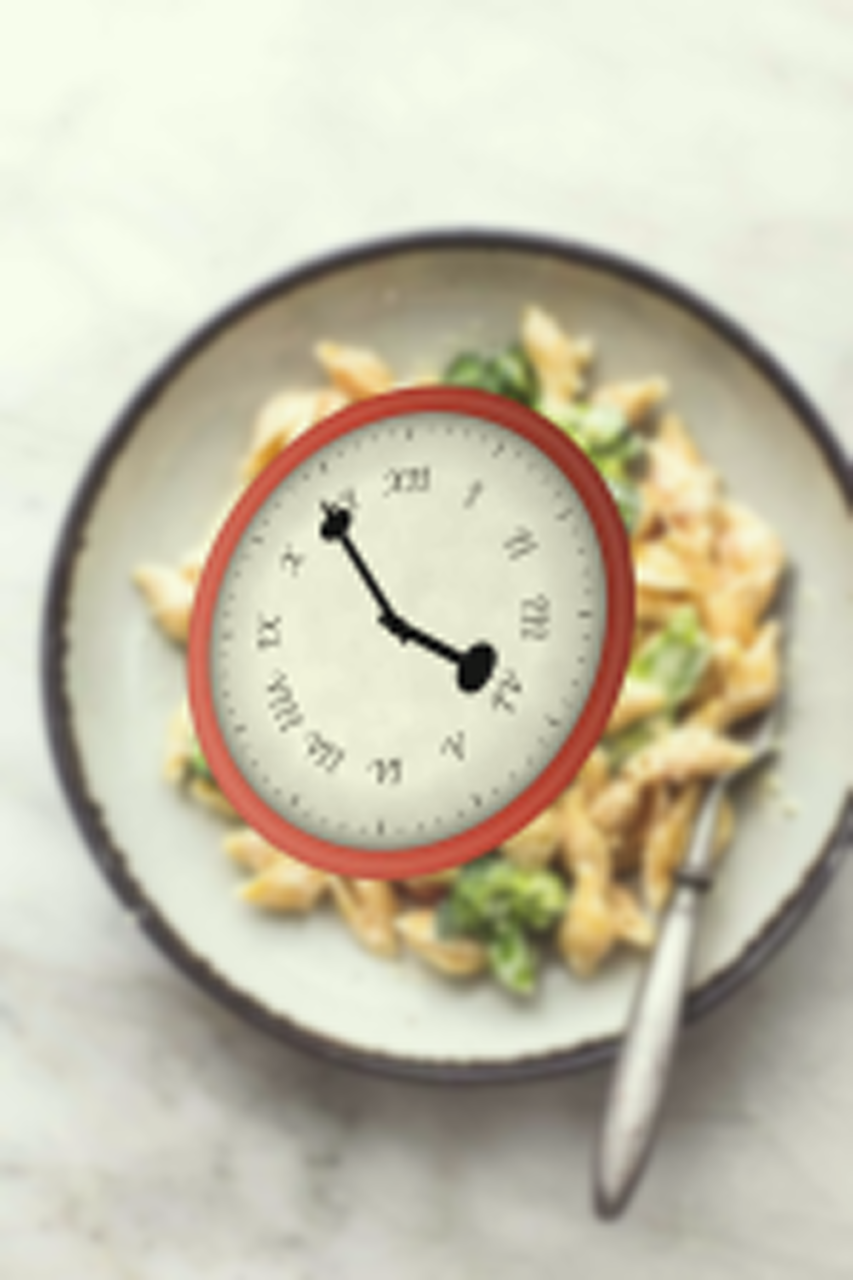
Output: h=3 m=54
